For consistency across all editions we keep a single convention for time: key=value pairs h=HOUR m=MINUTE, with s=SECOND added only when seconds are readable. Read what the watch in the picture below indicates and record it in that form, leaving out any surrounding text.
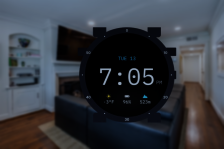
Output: h=7 m=5
